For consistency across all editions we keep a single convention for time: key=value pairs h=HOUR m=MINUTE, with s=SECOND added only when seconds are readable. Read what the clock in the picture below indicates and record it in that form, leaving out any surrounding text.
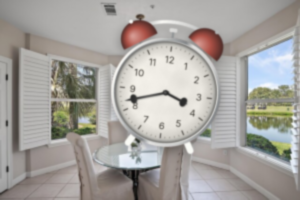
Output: h=3 m=42
